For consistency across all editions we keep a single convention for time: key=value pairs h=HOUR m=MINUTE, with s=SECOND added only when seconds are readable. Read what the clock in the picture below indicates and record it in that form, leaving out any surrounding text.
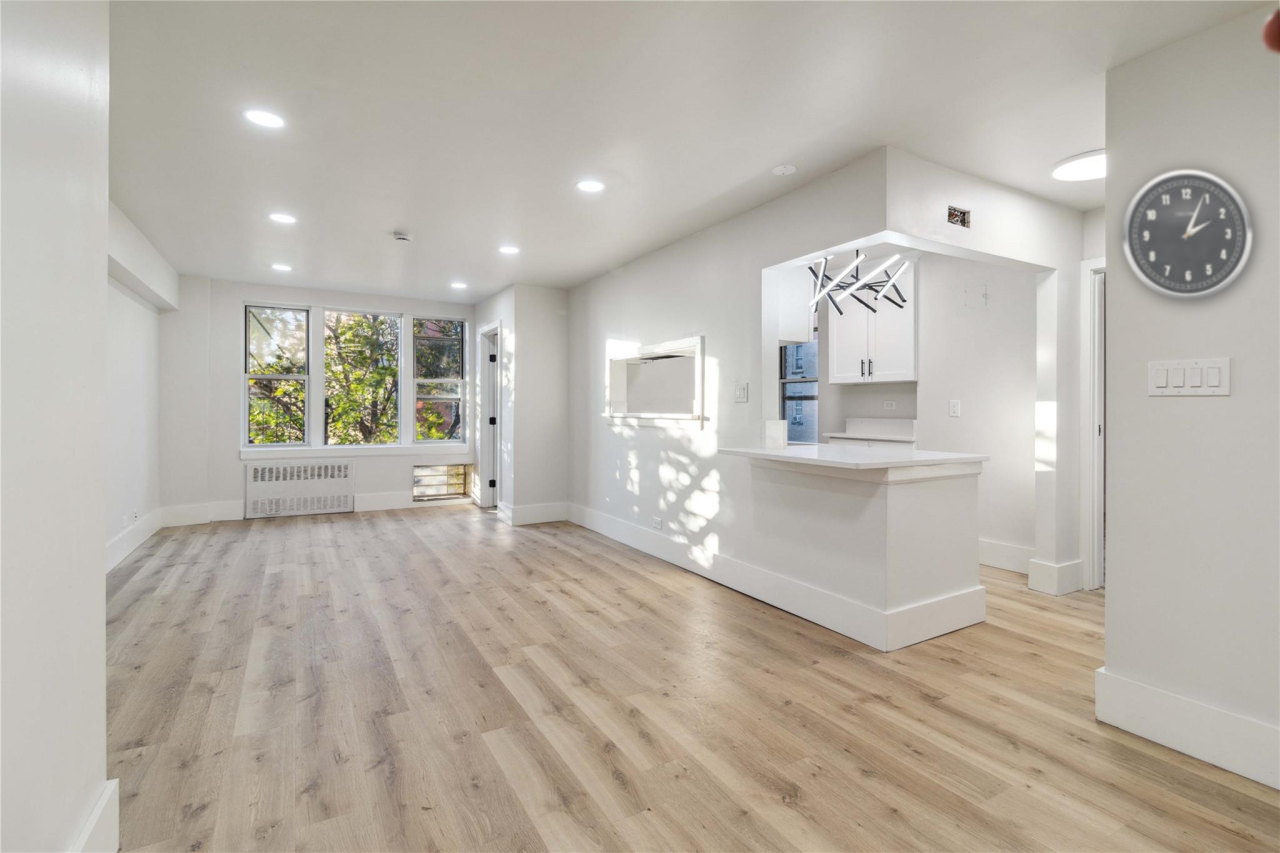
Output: h=2 m=4
